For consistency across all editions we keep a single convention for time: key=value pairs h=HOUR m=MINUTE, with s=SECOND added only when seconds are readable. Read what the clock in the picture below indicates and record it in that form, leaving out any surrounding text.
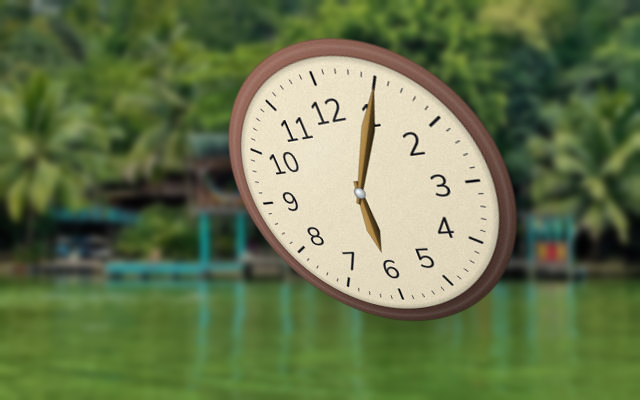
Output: h=6 m=5
